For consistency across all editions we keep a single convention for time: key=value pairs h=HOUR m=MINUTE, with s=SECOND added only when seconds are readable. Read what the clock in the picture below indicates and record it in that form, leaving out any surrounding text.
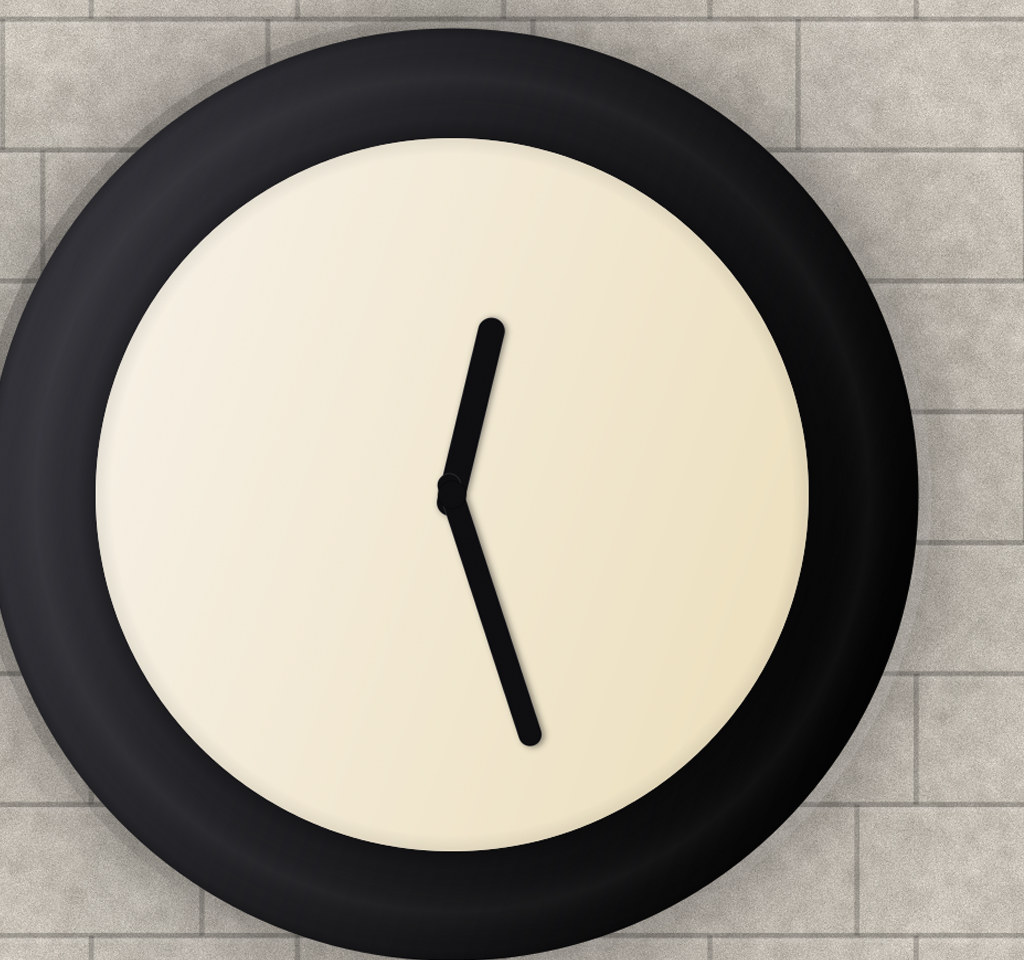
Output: h=12 m=27
